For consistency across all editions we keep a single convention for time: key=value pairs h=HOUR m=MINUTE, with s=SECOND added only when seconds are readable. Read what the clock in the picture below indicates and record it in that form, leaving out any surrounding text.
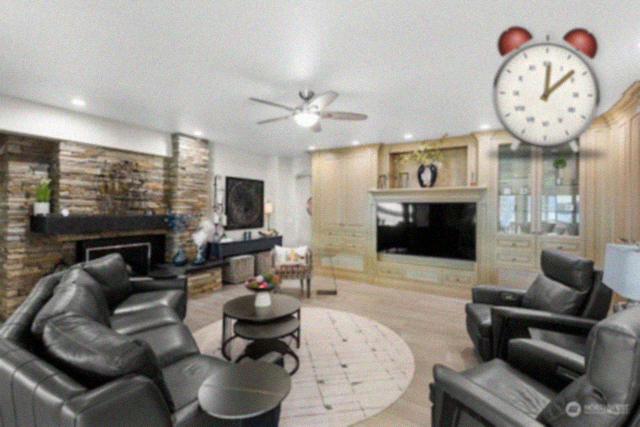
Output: h=12 m=8
